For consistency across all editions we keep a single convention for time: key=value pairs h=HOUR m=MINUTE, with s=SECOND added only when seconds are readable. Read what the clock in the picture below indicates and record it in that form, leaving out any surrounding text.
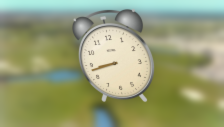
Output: h=8 m=43
